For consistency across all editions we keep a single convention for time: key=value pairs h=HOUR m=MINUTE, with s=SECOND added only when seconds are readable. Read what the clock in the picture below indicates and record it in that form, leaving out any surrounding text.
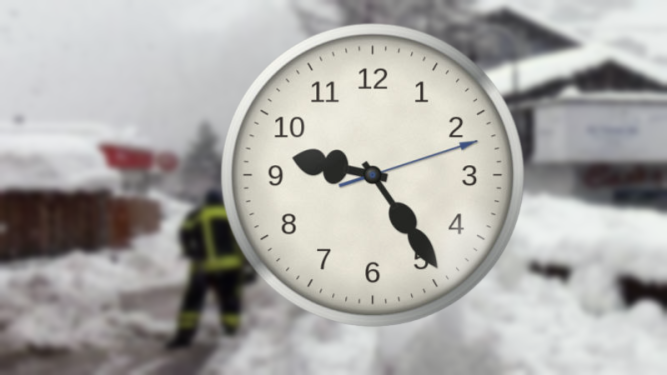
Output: h=9 m=24 s=12
